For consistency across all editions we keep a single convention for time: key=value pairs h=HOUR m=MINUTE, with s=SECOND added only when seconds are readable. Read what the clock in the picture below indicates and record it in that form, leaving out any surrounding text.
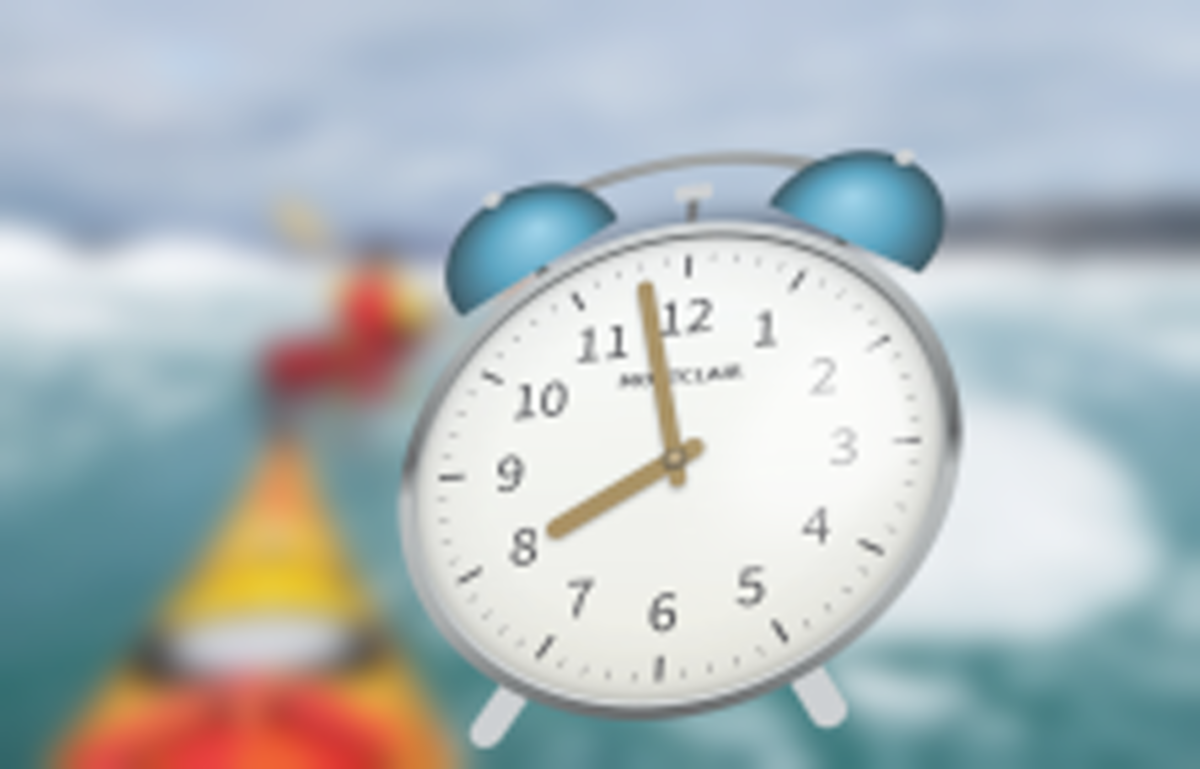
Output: h=7 m=58
